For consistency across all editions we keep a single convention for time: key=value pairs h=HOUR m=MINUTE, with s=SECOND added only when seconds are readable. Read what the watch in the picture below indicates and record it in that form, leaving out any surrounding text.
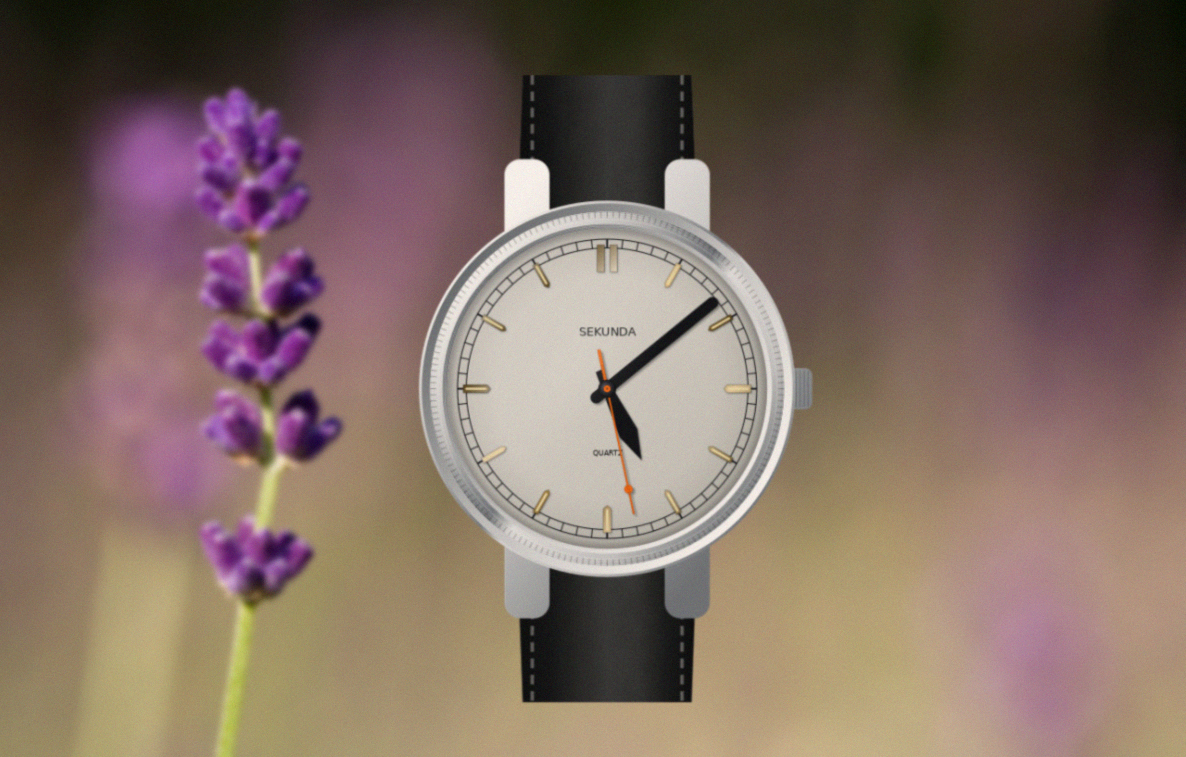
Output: h=5 m=8 s=28
